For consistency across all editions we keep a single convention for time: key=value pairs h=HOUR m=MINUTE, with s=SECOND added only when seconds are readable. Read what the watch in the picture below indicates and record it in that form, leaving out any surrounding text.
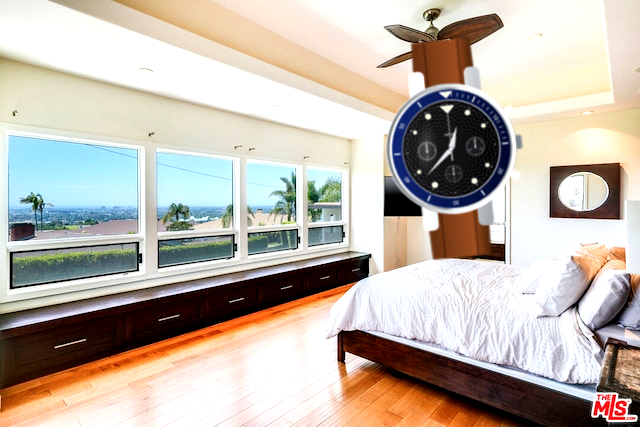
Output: h=12 m=38
